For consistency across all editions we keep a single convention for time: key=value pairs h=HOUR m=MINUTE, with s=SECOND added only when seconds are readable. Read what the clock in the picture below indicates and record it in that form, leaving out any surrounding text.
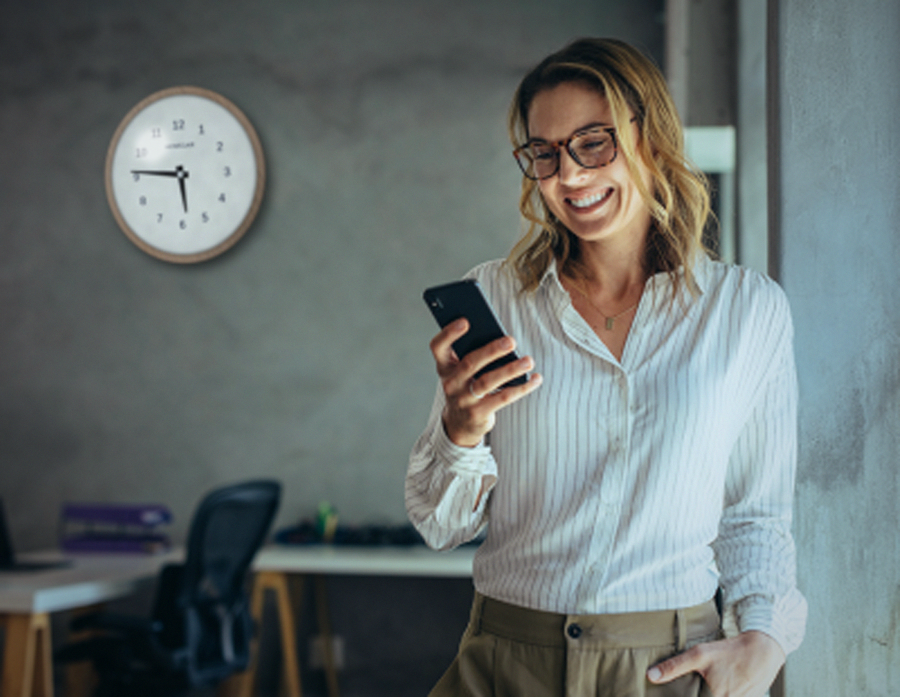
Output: h=5 m=46
